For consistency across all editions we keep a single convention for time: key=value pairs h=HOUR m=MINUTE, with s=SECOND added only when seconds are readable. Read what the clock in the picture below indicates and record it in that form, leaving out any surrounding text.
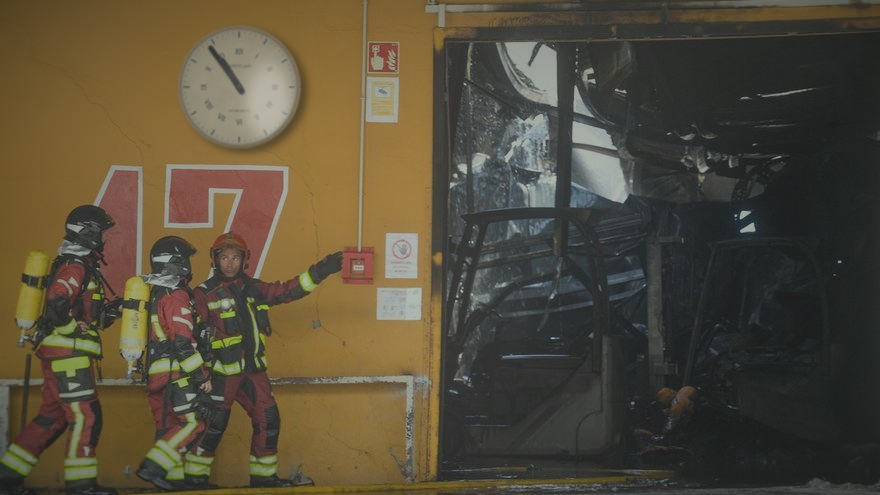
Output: h=10 m=54
